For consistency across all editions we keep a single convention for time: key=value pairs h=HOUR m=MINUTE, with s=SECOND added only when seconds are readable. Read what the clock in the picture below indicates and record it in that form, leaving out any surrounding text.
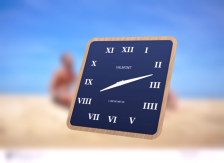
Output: h=8 m=12
